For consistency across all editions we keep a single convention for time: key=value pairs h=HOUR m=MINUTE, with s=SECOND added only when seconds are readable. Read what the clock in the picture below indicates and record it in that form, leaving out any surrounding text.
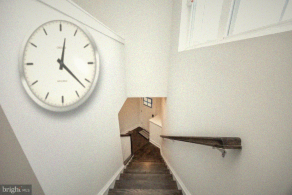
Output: h=12 m=22
